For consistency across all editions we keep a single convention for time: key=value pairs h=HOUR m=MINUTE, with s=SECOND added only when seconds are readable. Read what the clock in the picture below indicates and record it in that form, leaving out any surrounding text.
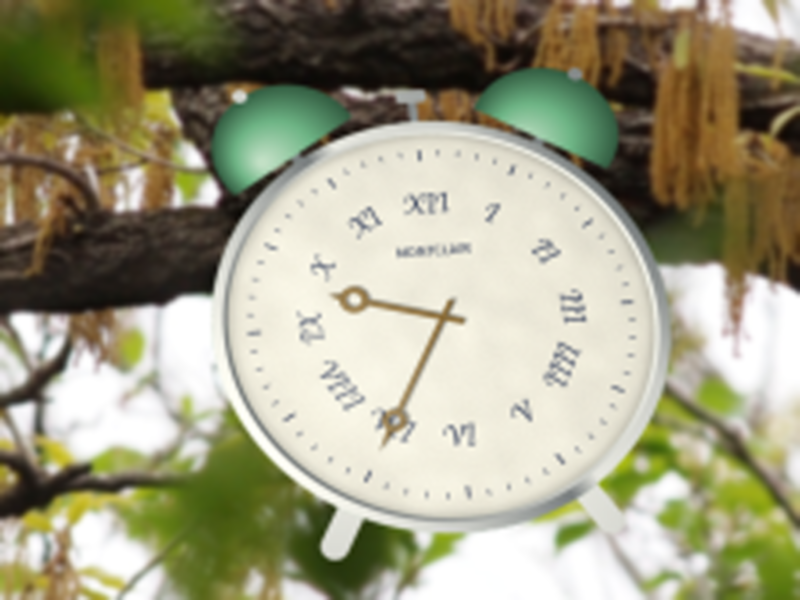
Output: h=9 m=35
